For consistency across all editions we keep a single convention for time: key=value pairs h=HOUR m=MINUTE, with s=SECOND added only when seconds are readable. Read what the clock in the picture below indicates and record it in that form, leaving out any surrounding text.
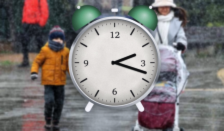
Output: h=2 m=18
